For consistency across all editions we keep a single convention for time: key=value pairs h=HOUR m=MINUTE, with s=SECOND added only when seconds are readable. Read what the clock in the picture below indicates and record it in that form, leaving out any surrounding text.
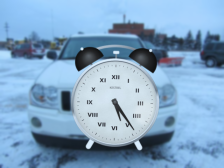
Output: h=5 m=24
